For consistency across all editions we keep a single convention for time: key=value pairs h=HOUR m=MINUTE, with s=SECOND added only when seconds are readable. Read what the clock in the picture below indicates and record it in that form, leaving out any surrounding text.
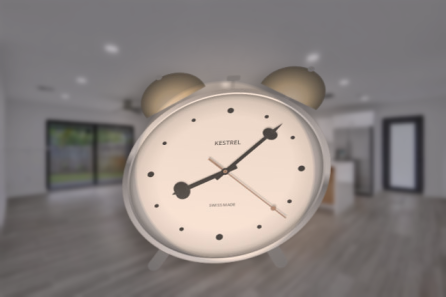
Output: h=8 m=7 s=22
